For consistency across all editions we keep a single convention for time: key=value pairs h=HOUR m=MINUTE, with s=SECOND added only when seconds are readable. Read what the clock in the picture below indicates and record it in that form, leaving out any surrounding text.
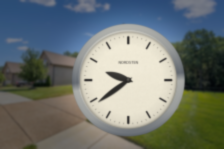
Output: h=9 m=39
